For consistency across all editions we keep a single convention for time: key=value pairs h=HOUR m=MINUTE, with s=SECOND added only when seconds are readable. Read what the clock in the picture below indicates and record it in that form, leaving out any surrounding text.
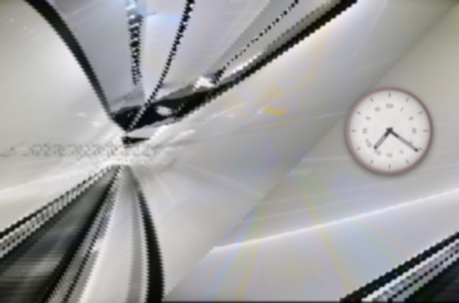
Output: h=7 m=21
